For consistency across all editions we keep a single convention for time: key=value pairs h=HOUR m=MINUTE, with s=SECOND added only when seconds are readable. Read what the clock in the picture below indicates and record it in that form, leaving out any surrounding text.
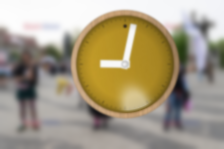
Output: h=9 m=2
